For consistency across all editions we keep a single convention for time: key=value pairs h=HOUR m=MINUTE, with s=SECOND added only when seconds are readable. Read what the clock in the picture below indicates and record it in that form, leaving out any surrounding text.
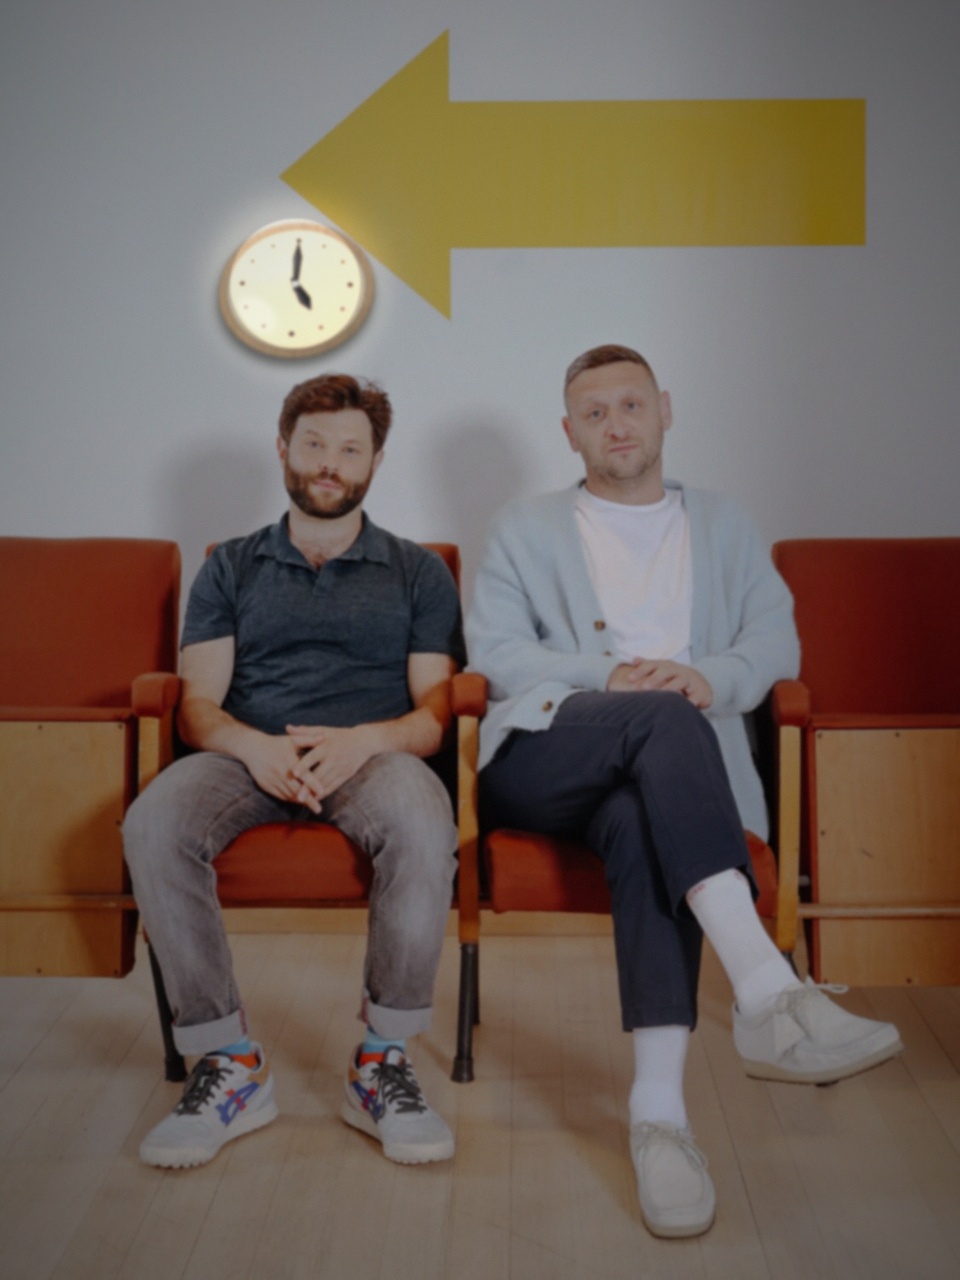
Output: h=5 m=0
